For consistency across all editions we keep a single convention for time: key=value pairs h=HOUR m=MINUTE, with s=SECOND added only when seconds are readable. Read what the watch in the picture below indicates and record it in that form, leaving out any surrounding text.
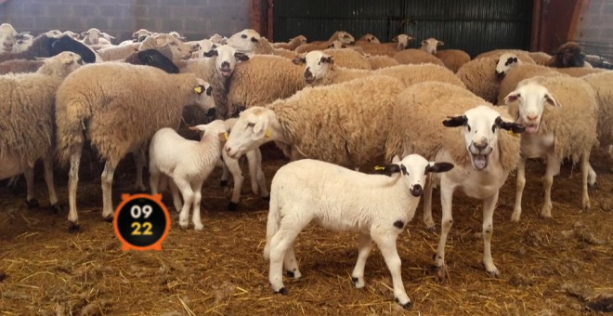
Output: h=9 m=22
